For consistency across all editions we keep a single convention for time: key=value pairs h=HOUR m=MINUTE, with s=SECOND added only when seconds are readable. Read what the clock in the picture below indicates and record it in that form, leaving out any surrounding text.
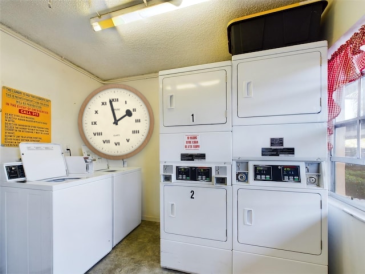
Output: h=1 m=58
